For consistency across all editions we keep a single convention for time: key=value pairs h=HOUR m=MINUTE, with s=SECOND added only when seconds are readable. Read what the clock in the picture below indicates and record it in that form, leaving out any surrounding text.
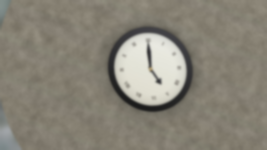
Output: h=5 m=0
